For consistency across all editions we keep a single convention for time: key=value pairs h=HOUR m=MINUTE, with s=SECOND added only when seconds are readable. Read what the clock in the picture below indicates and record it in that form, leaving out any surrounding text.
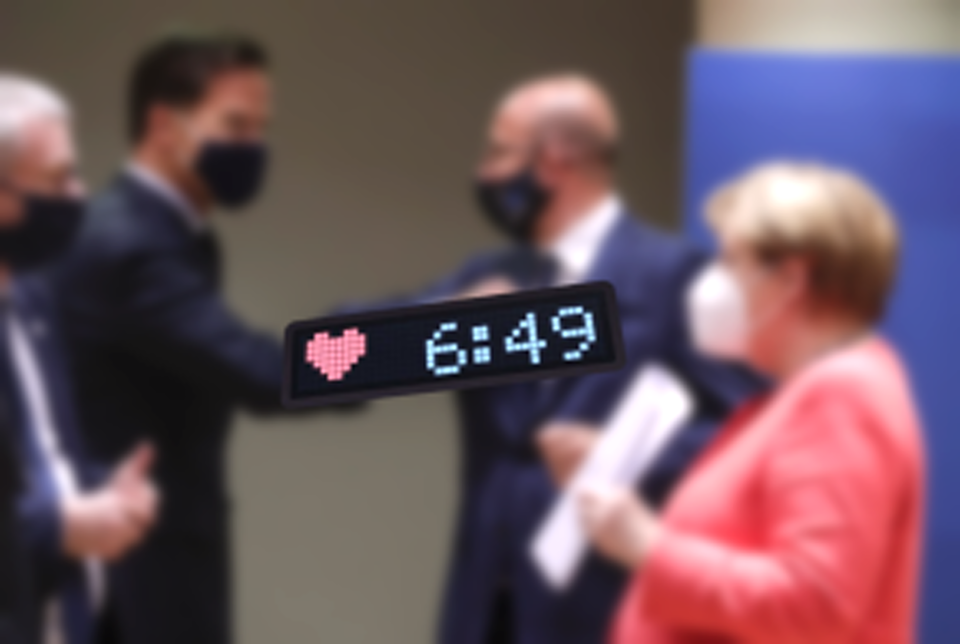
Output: h=6 m=49
